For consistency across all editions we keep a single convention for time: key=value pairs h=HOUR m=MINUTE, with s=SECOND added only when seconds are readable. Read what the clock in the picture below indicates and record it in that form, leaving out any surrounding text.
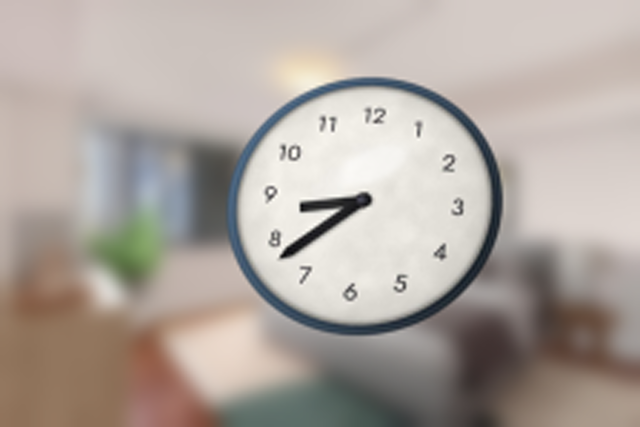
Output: h=8 m=38
